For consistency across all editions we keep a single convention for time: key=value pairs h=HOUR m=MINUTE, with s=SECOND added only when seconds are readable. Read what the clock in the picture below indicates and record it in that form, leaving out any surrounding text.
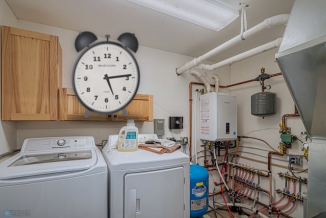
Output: h=5 m=14
